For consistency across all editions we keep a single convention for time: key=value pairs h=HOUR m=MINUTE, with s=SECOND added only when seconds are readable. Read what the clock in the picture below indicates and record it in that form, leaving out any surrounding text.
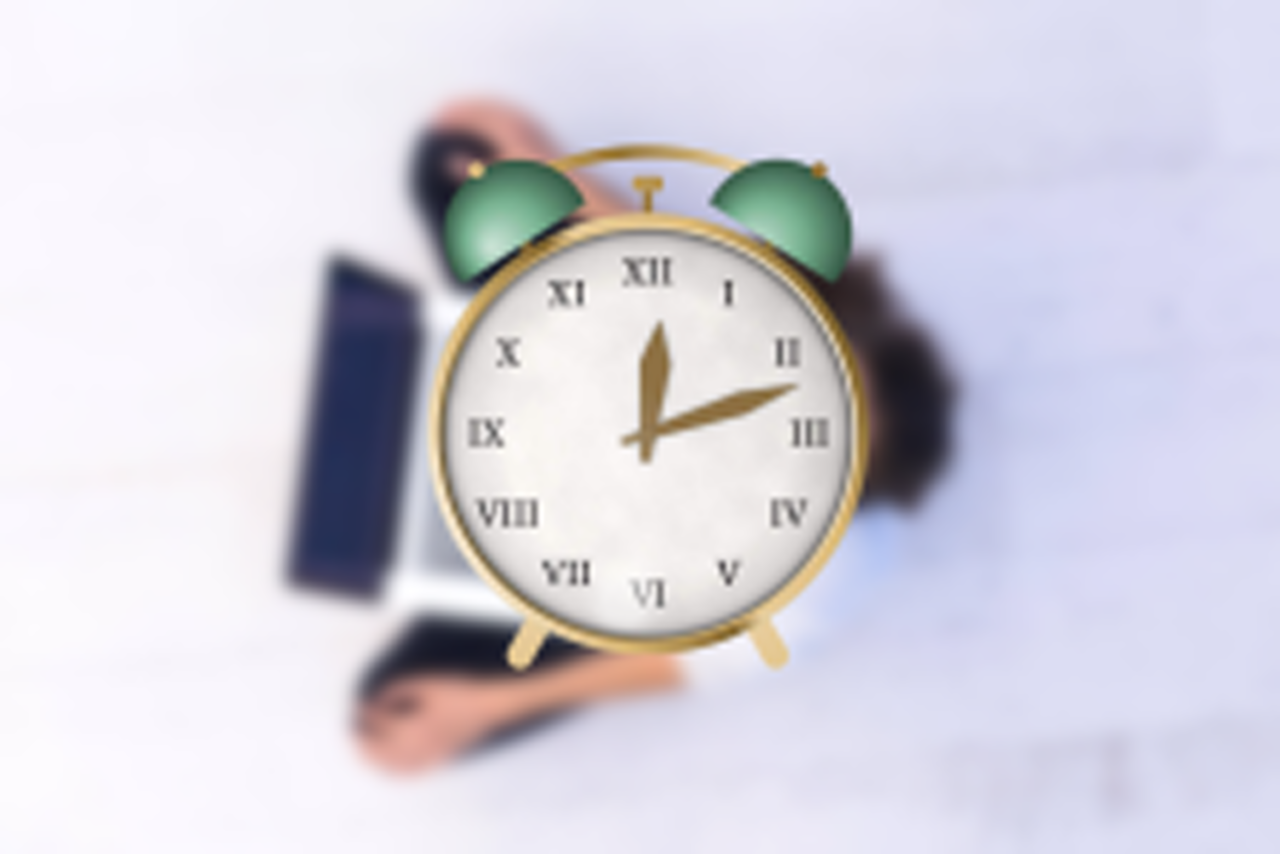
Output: h=12 m=12
